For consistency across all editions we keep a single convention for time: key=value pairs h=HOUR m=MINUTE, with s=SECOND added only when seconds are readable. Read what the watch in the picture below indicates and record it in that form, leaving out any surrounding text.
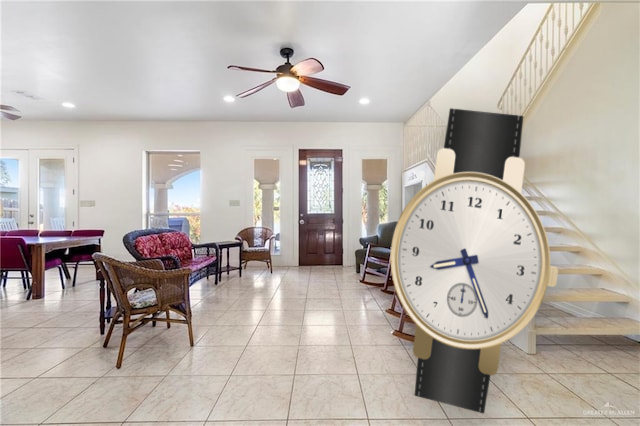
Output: h=8 m=25
